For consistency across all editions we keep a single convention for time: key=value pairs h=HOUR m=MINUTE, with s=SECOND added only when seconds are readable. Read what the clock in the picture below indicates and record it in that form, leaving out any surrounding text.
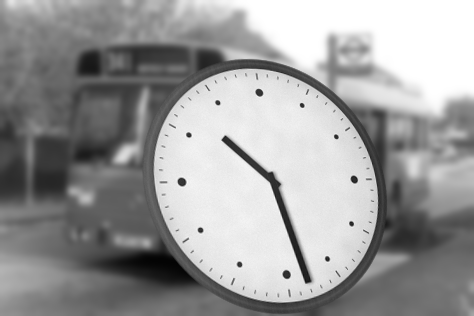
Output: h=10 m=28
